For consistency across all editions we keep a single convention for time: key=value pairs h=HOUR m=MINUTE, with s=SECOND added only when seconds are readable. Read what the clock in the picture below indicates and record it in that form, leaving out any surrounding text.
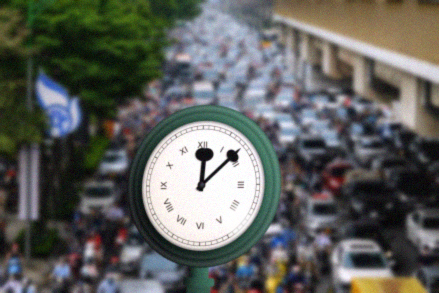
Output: h=12 m=8
